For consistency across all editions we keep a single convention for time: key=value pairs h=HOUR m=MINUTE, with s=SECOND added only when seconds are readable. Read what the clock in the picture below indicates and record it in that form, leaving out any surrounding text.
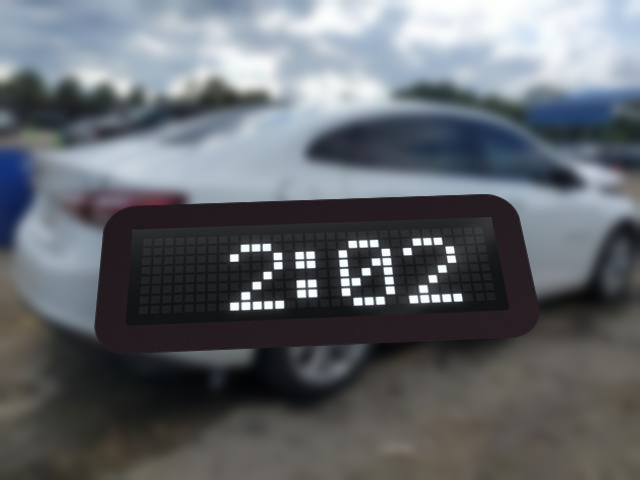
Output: h=2 m=2
